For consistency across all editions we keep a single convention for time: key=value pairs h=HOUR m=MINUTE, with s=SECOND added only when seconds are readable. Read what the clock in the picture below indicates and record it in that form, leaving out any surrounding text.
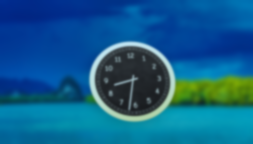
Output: h=8 m=32
